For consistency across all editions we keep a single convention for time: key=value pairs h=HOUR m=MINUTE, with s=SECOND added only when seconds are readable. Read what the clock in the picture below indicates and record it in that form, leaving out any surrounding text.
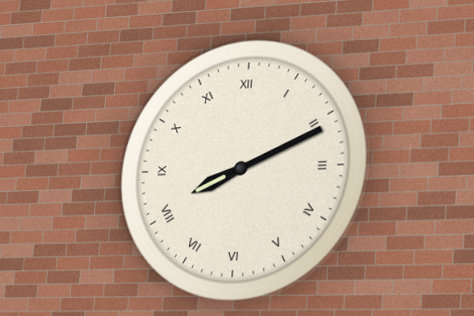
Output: h=8 m=11
